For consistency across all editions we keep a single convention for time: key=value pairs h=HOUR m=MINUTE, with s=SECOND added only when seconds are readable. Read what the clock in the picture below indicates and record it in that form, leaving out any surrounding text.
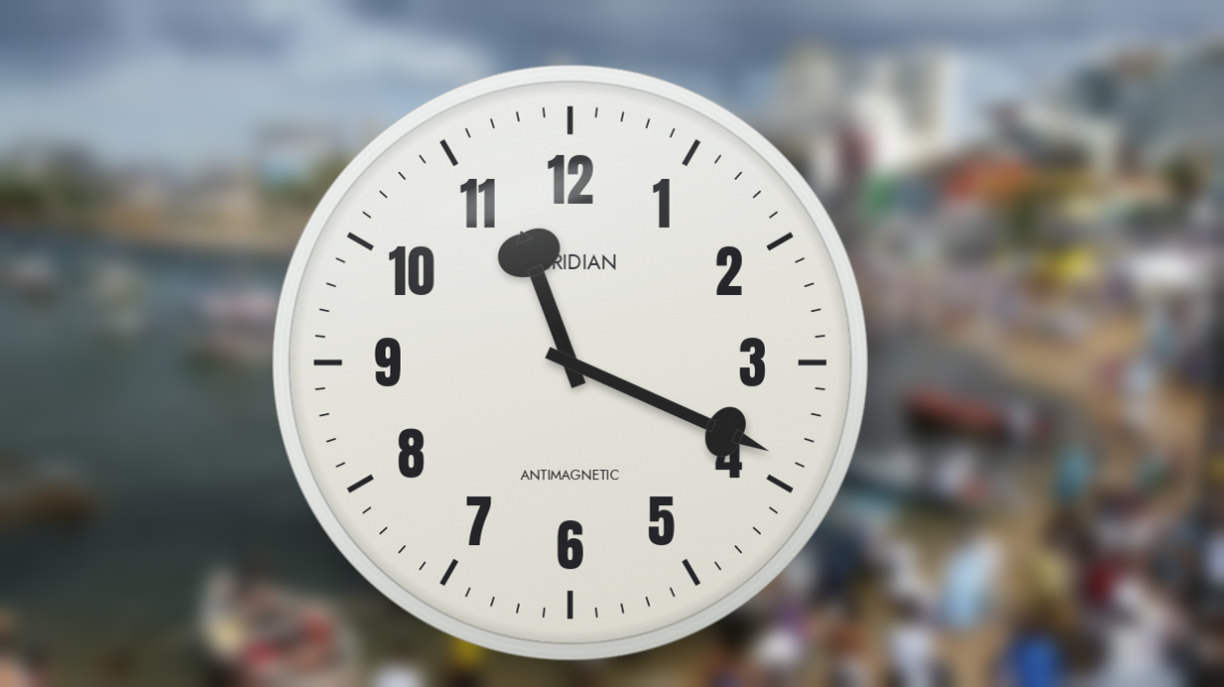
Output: h=11 m=19
